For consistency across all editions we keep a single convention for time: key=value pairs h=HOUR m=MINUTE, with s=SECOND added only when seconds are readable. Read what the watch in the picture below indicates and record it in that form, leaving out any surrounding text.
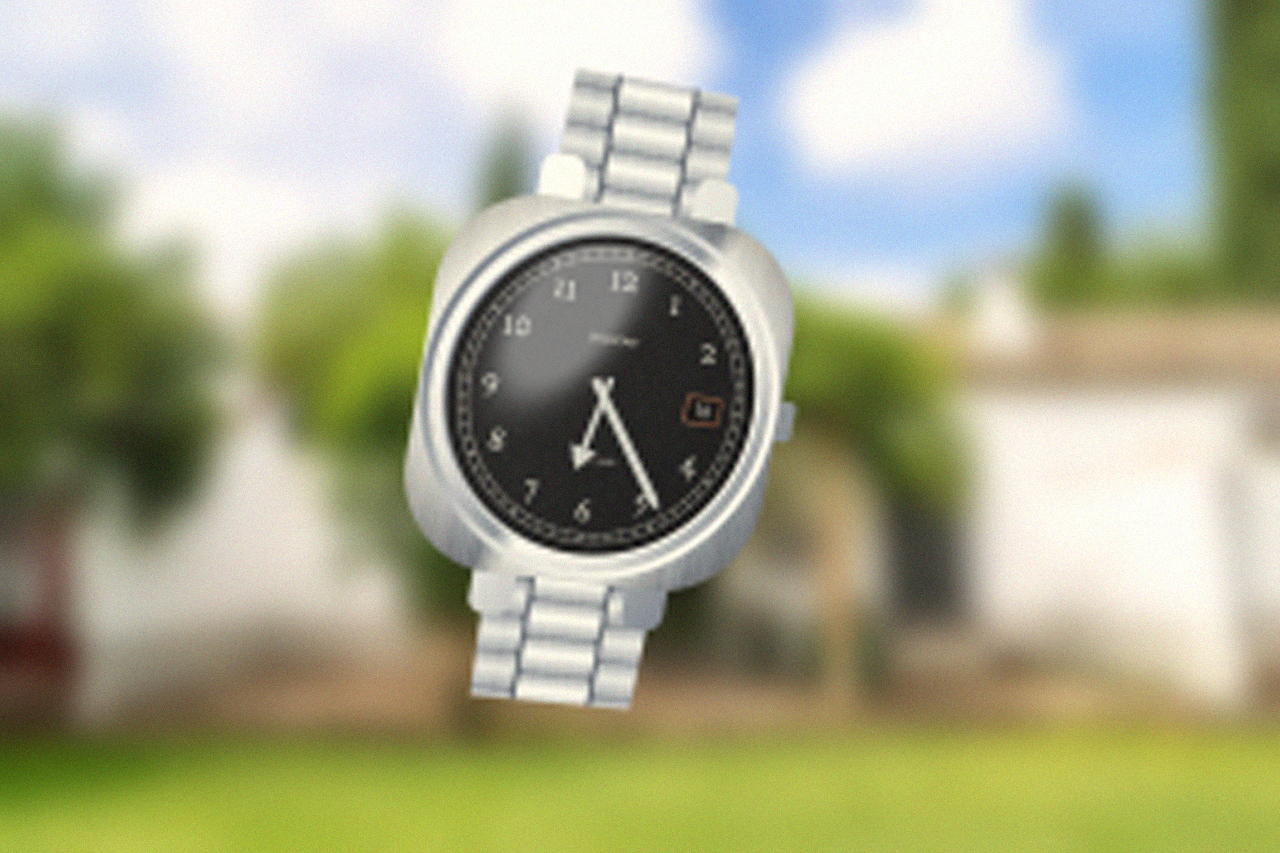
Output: h=6 m=24
